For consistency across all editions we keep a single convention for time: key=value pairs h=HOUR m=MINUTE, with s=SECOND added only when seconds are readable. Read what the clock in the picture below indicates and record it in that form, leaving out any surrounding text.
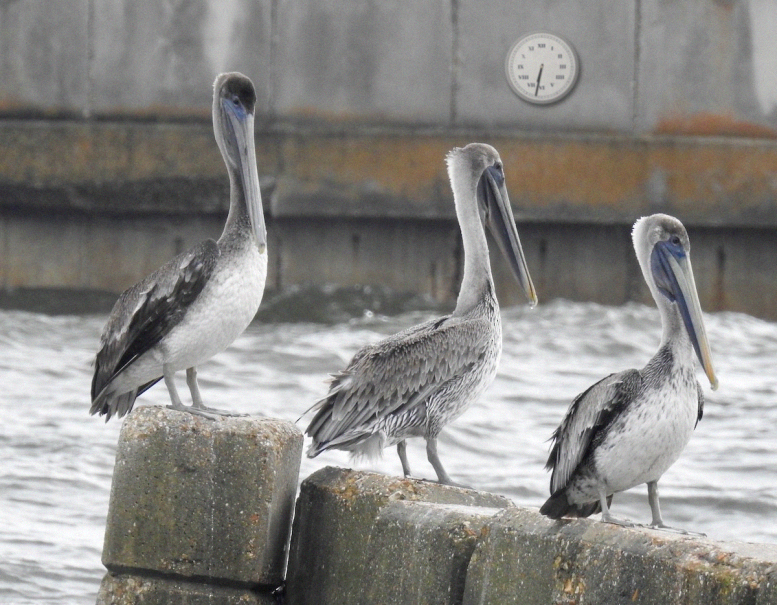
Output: h=6 m=32
